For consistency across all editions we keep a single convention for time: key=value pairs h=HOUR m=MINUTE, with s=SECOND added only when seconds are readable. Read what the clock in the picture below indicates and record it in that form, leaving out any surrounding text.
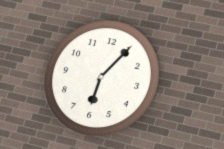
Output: h=6 m=5
